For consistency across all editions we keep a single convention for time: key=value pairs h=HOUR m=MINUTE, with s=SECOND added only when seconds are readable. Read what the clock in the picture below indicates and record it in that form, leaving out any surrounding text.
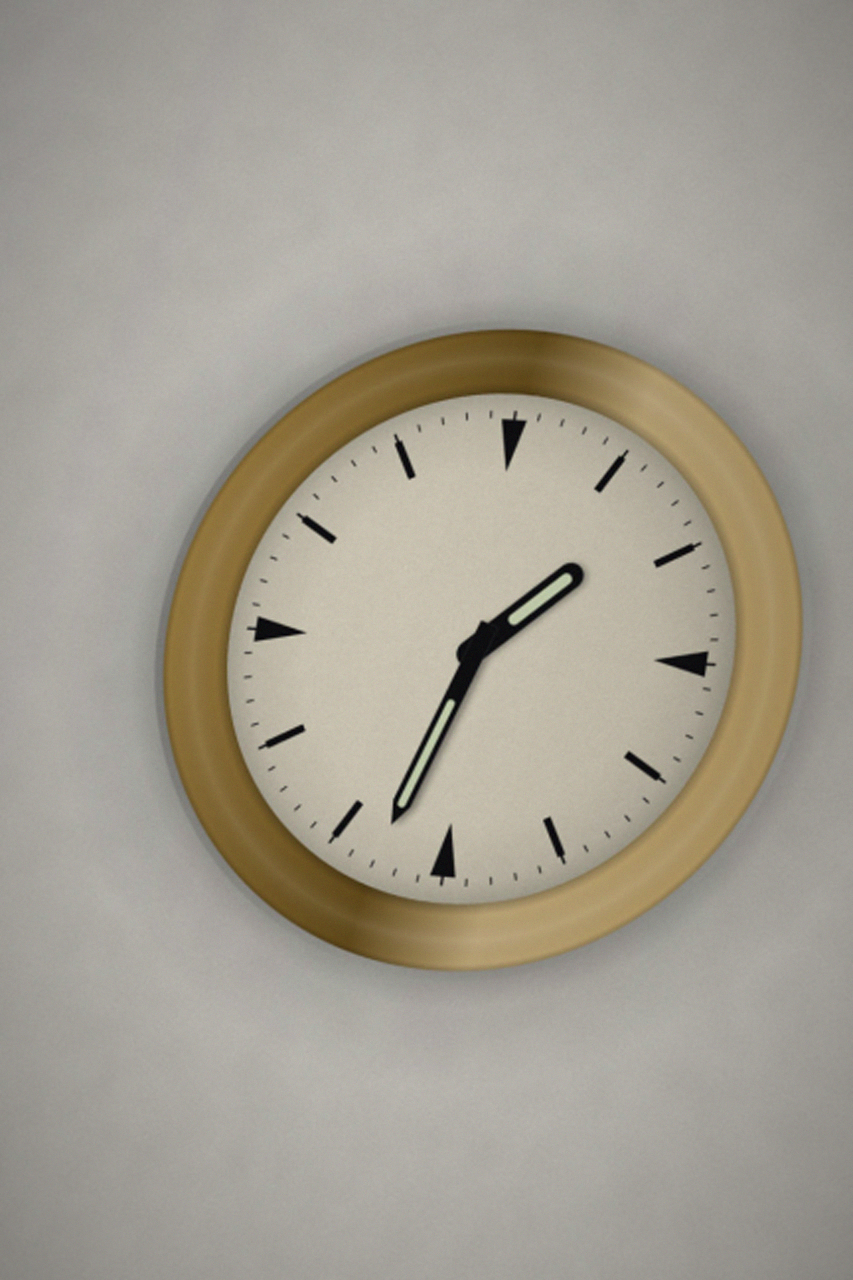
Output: h=1 m=33
